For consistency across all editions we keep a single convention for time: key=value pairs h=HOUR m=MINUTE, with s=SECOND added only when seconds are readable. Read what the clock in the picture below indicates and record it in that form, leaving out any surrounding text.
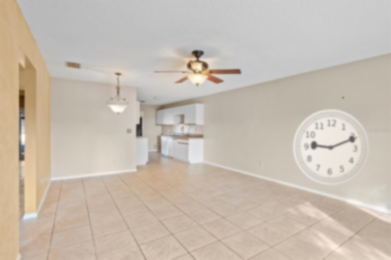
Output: h=9 m=11
